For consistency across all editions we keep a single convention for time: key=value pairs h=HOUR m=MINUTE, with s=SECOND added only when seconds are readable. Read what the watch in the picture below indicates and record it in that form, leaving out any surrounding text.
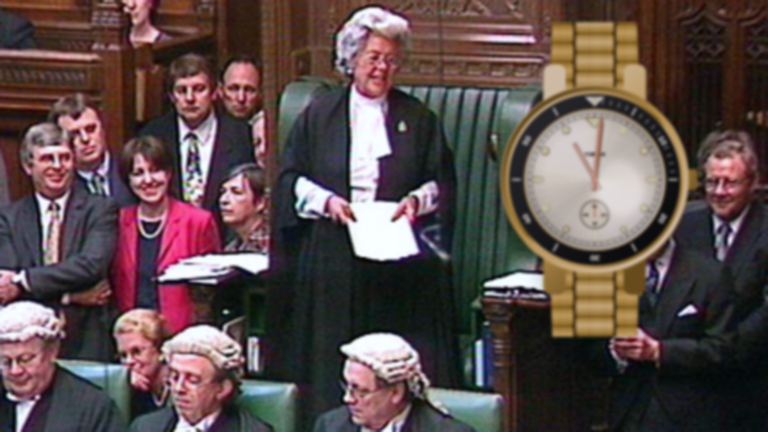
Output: h=11 m=1
